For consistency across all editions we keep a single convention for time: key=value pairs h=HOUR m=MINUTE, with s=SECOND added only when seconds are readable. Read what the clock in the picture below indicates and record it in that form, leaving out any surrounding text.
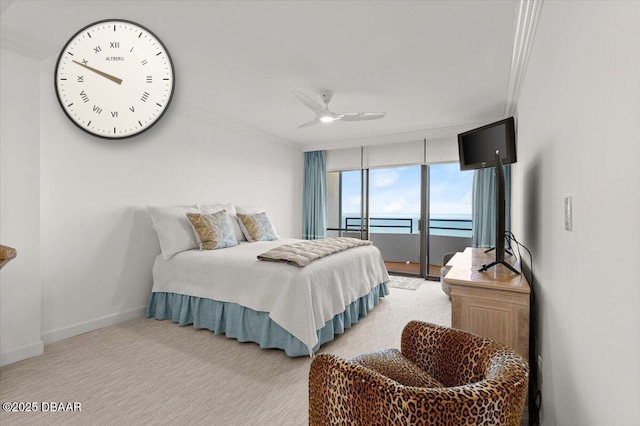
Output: h=9 m=49
